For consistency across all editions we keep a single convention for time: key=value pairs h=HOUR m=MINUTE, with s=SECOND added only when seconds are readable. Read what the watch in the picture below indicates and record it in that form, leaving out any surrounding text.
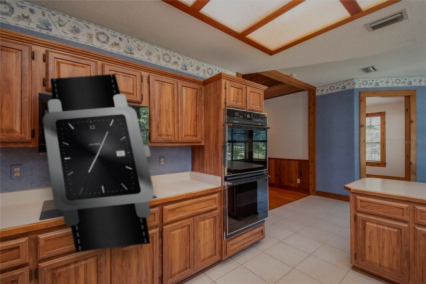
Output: h=7 m=5
